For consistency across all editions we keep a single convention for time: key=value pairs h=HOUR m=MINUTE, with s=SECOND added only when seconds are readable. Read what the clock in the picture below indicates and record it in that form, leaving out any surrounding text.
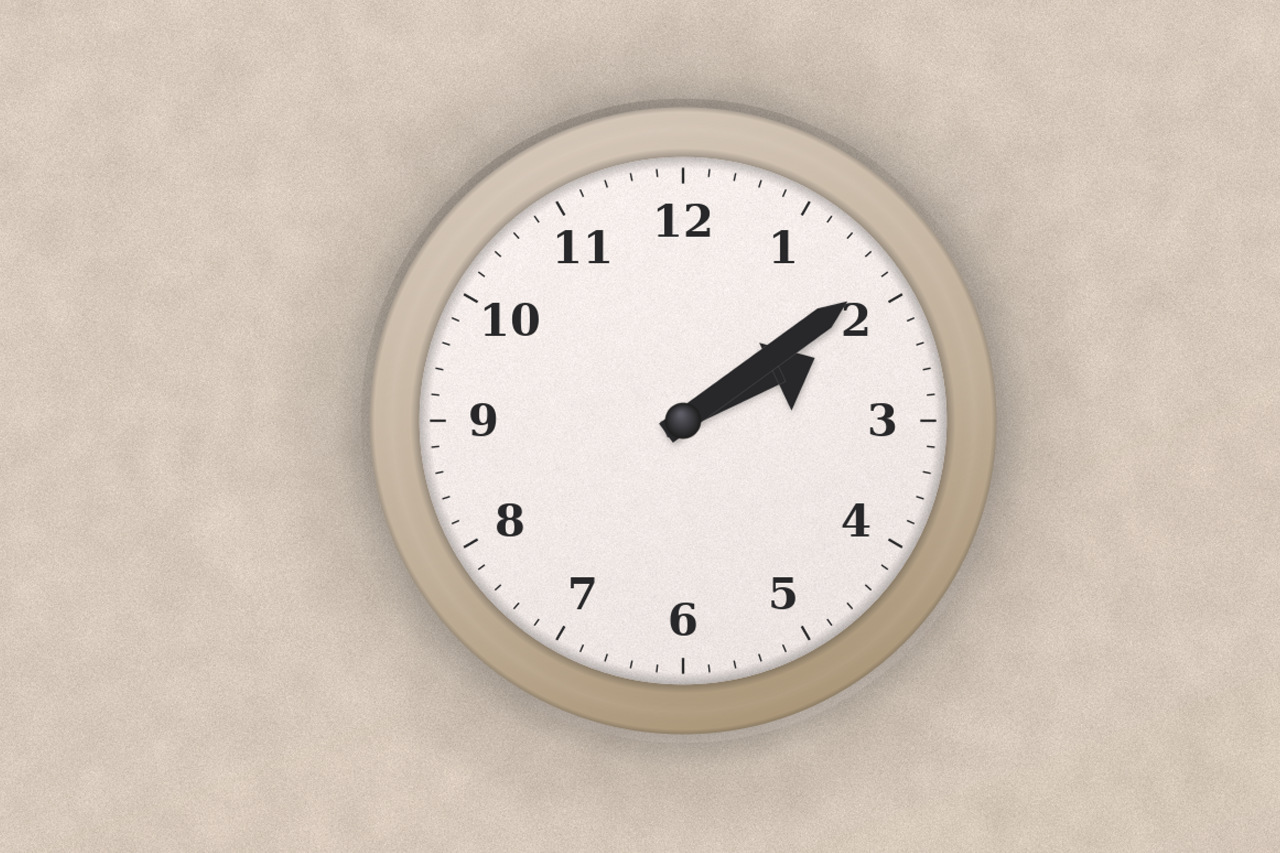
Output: h=2 m=9
